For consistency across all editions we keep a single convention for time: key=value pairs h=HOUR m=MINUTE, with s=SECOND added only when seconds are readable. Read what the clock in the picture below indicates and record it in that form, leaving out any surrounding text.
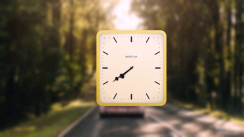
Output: h=7 m=39
